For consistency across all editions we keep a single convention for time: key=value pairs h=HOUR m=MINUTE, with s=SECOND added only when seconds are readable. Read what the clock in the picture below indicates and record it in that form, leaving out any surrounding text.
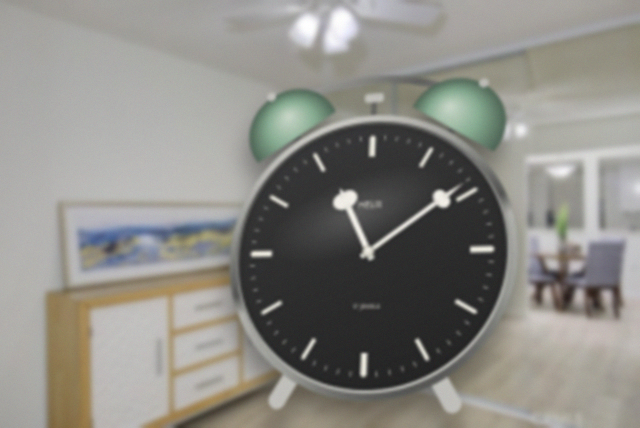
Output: h=11 m=9
